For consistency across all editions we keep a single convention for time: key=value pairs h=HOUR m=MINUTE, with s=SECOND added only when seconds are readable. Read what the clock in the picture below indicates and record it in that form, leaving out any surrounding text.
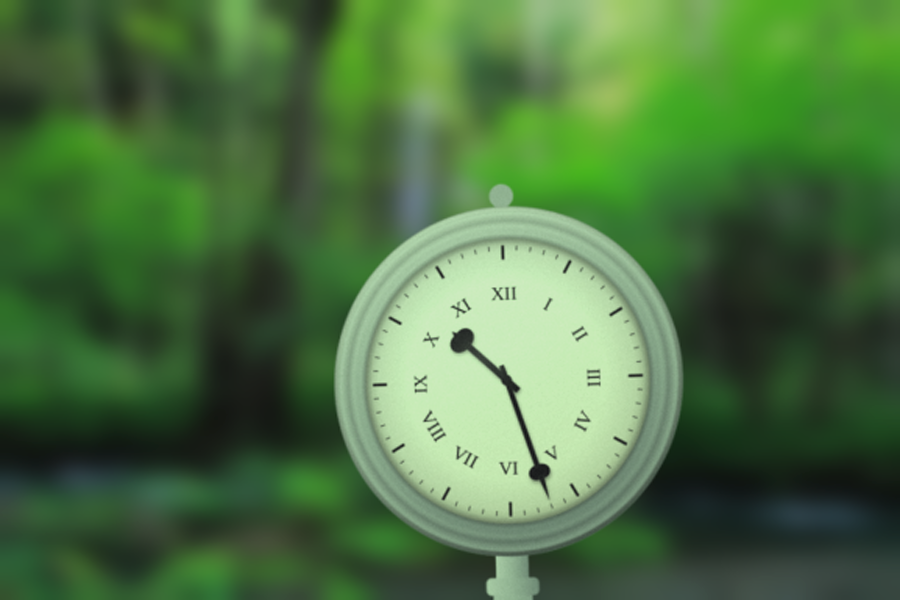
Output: h=10 m=27
